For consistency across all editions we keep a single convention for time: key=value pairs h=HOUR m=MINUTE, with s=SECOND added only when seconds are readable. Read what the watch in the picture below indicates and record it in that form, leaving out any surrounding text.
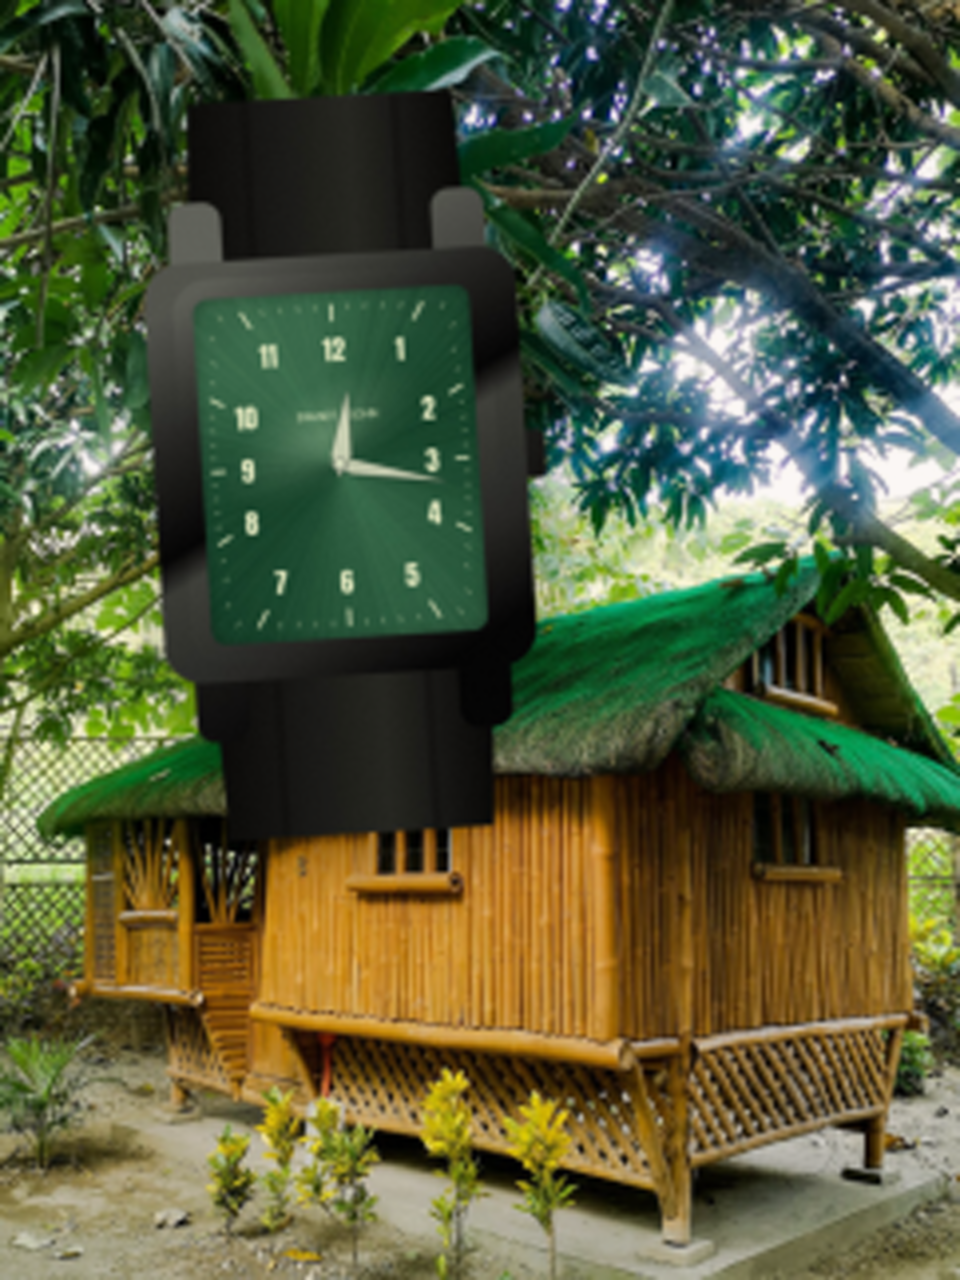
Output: h=12 m=17
